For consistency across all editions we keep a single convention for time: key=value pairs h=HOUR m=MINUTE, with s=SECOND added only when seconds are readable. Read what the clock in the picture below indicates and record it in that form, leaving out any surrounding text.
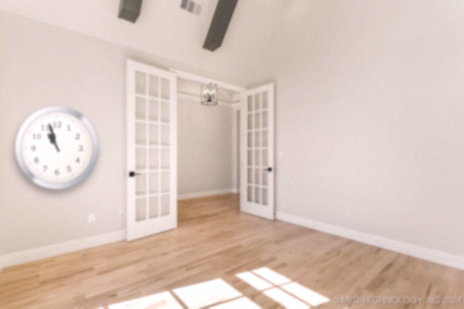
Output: h=10 m=57
